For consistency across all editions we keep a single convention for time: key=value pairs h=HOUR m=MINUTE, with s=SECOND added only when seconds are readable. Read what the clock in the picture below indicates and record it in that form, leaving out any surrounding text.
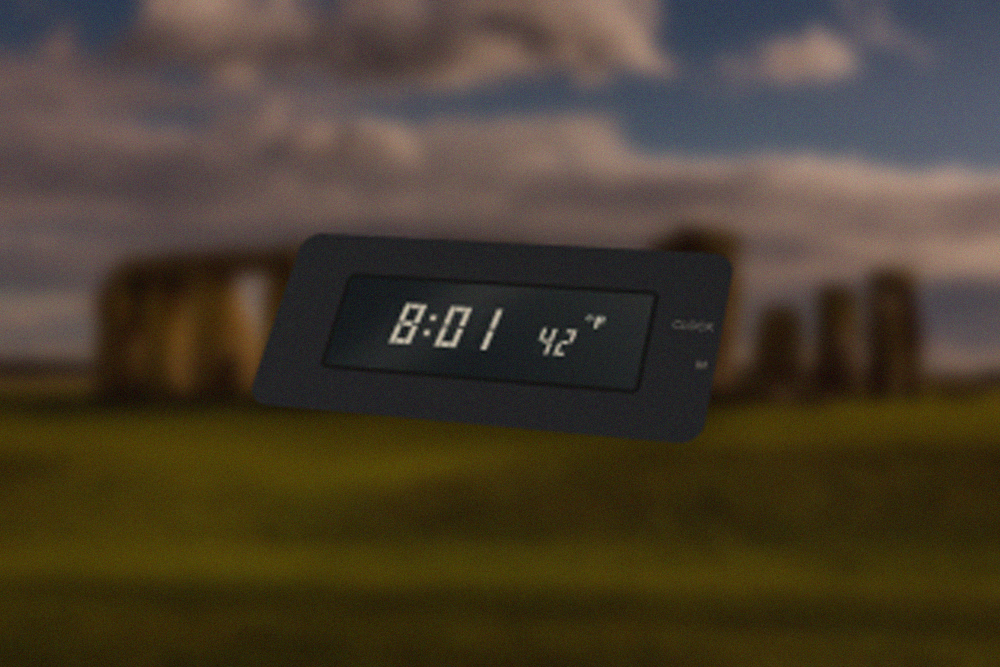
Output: h=8 m=1
